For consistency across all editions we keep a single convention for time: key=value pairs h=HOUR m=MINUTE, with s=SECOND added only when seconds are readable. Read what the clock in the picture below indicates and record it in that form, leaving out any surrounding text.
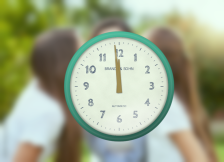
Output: h=11 m=59
